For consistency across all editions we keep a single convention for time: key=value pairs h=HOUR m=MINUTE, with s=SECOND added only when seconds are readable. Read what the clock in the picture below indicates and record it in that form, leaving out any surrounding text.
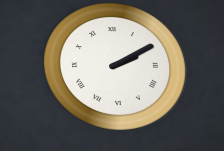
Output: h=2 m=10
